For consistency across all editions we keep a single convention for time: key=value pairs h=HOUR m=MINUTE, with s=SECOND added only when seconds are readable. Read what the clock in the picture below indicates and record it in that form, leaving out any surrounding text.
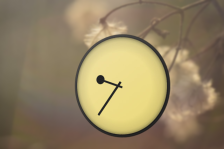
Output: h=9 m=36
